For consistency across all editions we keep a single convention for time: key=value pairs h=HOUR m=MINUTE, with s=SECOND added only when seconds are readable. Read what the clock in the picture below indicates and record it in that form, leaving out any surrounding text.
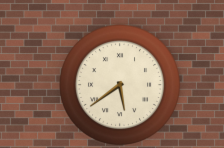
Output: h=5 m=39
